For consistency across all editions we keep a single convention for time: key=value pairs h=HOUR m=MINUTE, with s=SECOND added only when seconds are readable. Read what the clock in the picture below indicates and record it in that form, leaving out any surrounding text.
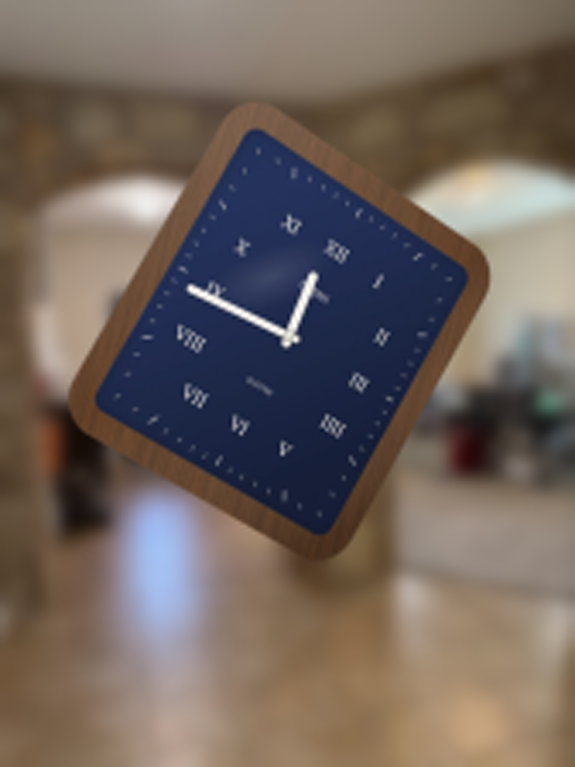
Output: h=11 m=44
